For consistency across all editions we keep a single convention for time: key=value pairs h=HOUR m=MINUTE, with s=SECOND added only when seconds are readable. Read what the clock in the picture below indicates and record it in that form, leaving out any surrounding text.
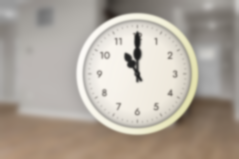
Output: h=11 m=0
